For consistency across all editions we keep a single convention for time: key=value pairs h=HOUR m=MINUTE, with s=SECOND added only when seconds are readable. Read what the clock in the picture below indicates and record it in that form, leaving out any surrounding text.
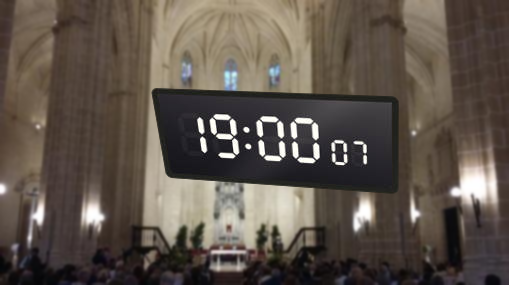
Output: h=19 m=0 s=7
